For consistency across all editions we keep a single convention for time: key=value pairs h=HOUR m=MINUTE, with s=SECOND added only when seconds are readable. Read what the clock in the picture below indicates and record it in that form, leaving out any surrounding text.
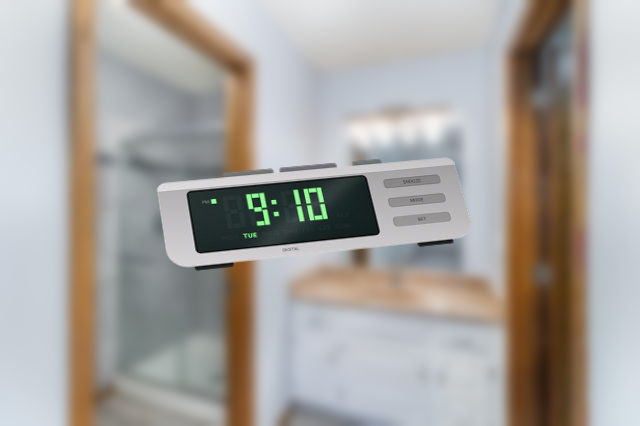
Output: h=9 m=10
